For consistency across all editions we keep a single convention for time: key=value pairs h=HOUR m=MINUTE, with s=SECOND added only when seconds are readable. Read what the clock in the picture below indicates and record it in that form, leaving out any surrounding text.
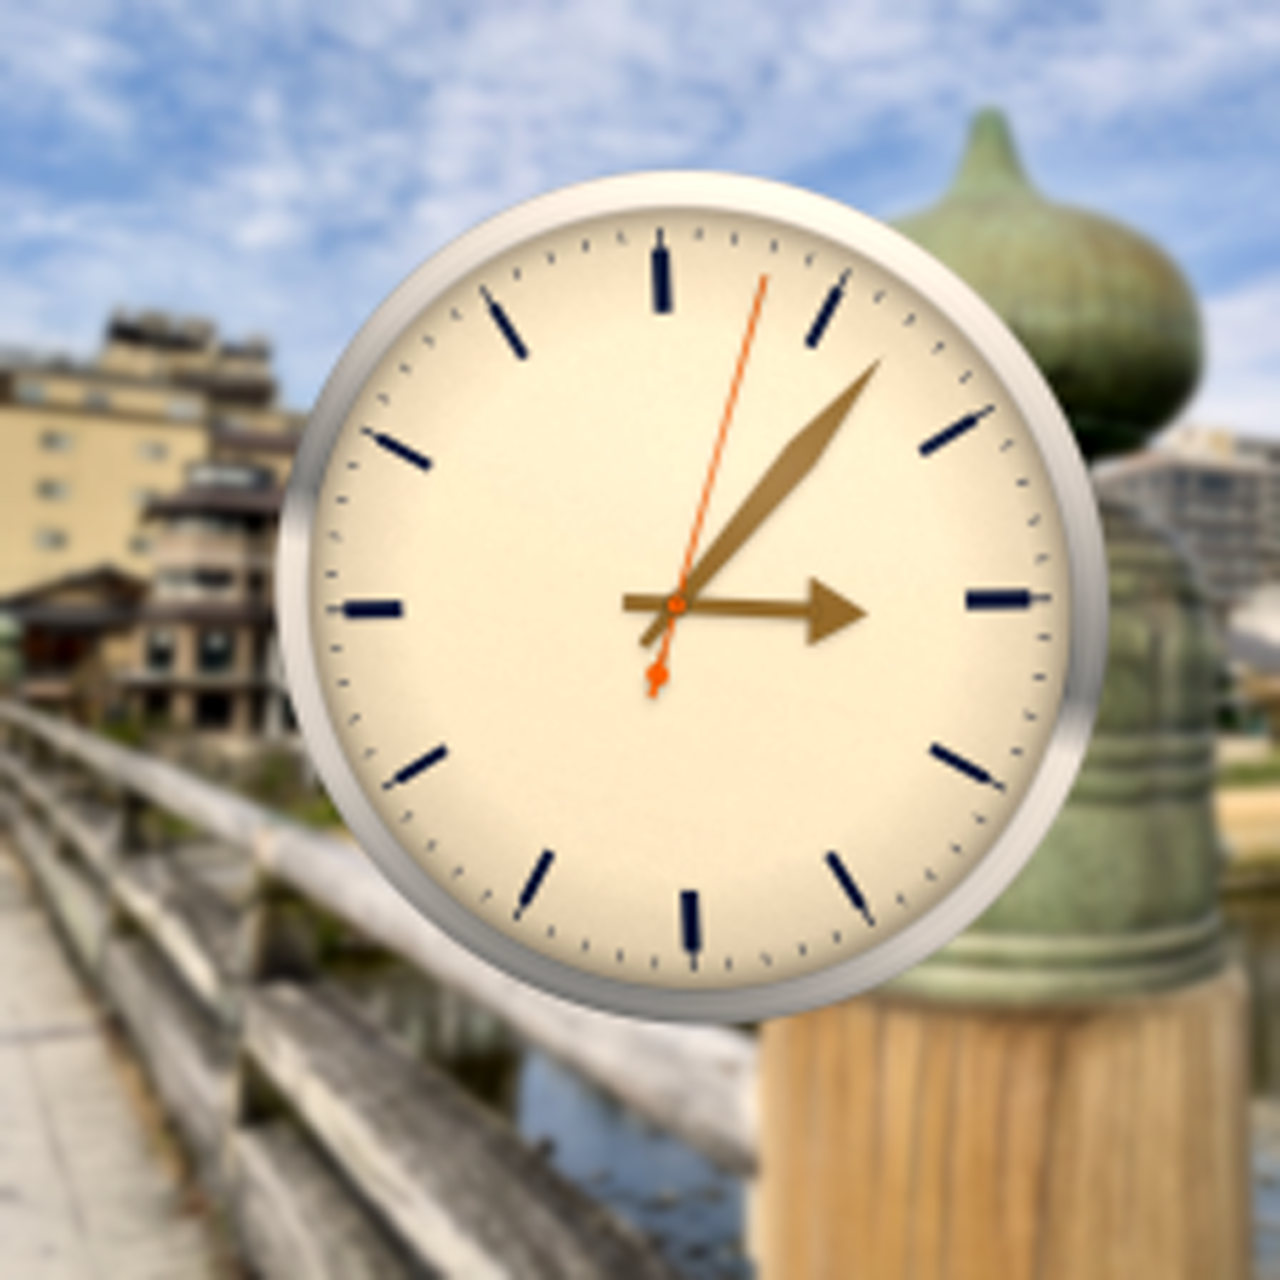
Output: h=3 m=7 s=3
